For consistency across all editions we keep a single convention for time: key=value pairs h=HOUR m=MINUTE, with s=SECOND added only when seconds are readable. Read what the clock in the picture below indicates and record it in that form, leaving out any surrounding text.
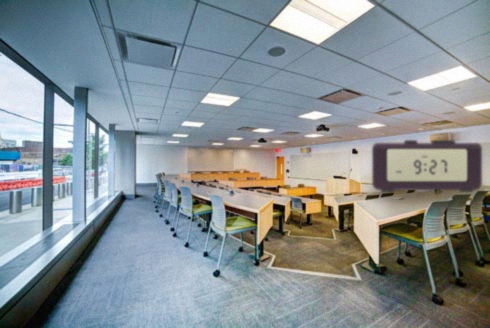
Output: h=9 m=27
